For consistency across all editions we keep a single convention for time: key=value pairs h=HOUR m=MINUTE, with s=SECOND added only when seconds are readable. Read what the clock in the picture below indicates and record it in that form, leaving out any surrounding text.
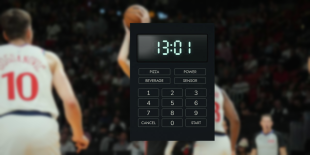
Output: h=13 m=1
